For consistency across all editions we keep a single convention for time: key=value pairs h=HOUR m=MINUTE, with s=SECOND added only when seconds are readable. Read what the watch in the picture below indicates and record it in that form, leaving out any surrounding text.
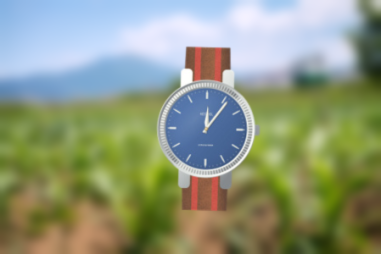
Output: h=12 m=6
